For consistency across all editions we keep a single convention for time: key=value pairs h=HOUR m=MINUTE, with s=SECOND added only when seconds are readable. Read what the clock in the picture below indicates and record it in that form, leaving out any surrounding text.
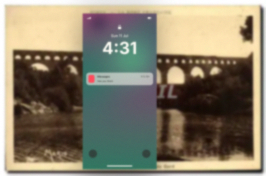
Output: h=4 m=31
